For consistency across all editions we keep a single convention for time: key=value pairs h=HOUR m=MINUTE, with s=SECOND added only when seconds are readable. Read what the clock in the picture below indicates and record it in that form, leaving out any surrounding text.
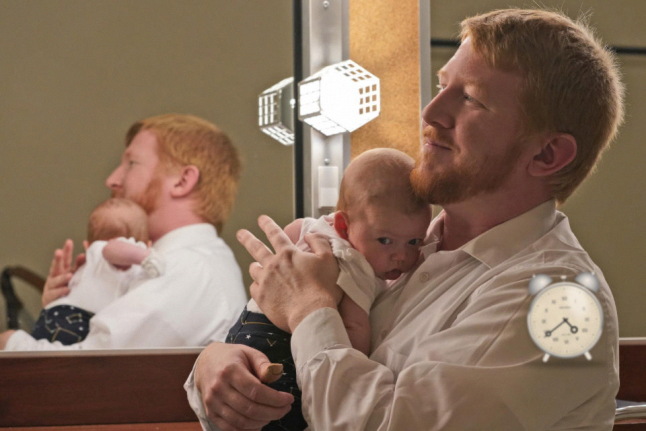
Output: h=4 m=39
